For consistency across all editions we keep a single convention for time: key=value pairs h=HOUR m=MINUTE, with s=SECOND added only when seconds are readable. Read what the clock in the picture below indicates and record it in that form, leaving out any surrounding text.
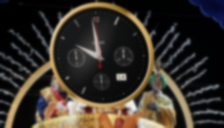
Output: h=9 m=59
